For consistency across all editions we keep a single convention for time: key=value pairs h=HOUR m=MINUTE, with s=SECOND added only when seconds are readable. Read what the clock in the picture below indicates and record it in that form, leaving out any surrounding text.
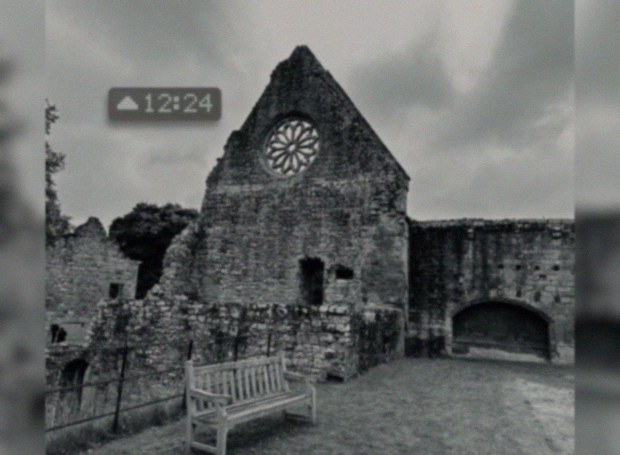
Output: h=12 m=24
